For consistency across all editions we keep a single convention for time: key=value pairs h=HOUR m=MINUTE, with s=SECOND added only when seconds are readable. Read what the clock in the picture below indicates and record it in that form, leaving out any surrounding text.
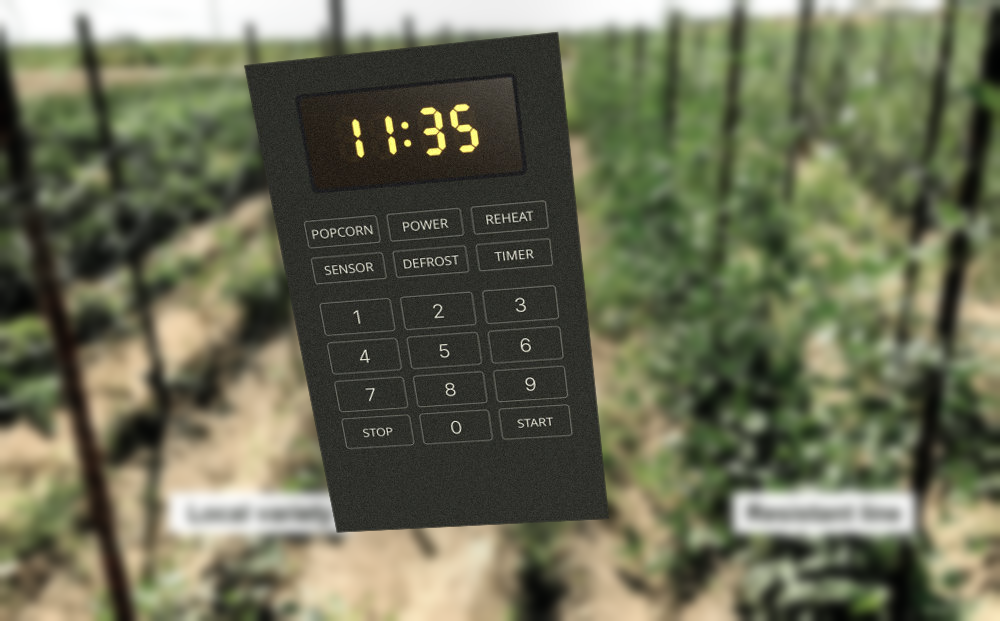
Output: h=11 m=35
